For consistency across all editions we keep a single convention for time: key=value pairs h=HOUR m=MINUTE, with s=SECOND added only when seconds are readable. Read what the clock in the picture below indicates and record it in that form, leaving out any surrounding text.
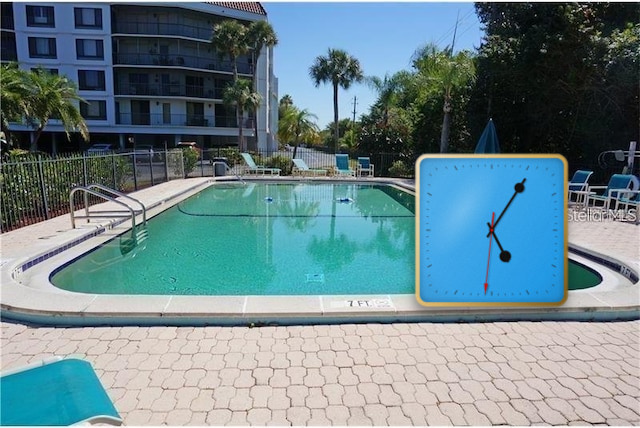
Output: h=5 m=5 s=31
